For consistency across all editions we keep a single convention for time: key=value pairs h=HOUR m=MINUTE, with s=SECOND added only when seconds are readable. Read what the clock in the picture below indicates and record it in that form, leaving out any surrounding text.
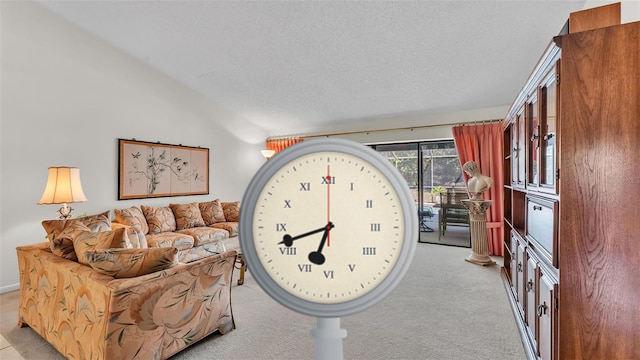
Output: h=6 m=42 s=0
